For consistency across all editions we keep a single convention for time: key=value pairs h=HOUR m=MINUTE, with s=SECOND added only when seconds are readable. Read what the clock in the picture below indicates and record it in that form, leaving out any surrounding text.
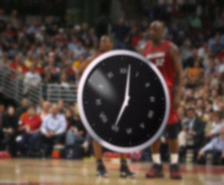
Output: h=7 m=2
